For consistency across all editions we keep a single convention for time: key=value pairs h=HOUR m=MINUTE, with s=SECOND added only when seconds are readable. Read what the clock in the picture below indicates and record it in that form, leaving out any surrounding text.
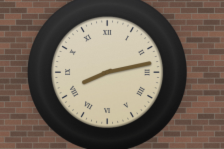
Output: h=8 m=13
